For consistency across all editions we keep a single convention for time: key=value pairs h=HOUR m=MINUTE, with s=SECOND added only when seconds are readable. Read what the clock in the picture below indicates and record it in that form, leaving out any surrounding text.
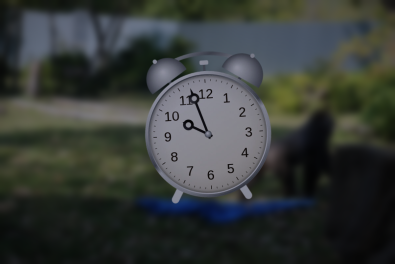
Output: h=9 m=57
